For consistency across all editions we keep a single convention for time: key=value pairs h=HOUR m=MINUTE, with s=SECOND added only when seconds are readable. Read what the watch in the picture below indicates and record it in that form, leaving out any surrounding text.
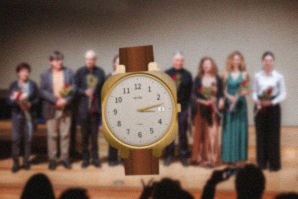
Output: h=3 m=13
